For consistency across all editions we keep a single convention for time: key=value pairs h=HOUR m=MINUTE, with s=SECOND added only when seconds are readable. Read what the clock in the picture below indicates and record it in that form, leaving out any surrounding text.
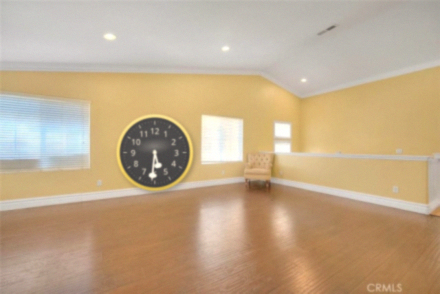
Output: h=5 m=31
